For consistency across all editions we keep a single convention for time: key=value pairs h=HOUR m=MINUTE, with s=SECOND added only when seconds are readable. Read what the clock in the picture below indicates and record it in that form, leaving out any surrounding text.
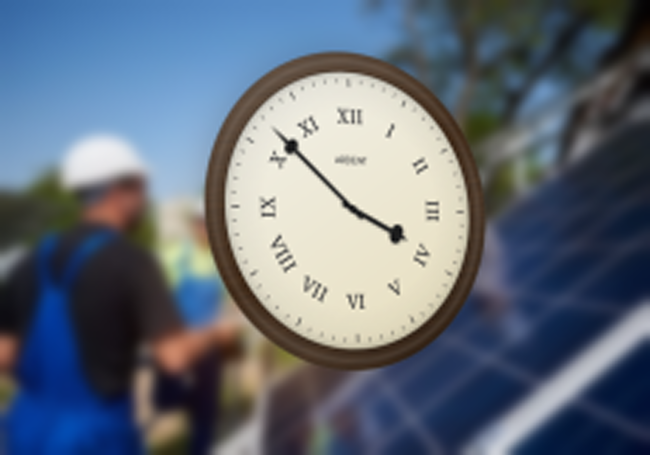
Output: h=3 m=52
